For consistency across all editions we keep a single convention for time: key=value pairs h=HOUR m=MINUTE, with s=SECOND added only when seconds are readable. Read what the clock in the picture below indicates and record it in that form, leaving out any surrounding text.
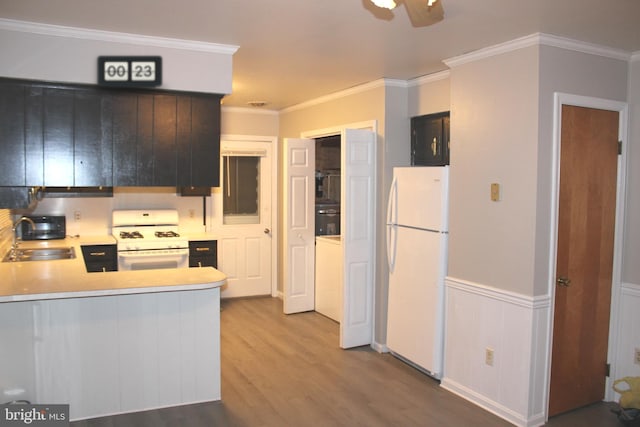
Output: h=0 m=23
